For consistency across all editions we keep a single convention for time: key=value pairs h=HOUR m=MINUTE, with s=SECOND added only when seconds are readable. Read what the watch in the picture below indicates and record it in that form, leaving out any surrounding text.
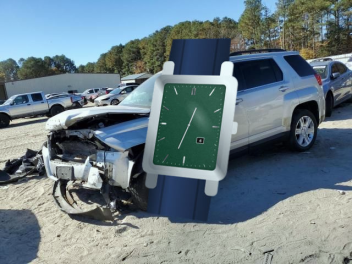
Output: h=12 m=33
